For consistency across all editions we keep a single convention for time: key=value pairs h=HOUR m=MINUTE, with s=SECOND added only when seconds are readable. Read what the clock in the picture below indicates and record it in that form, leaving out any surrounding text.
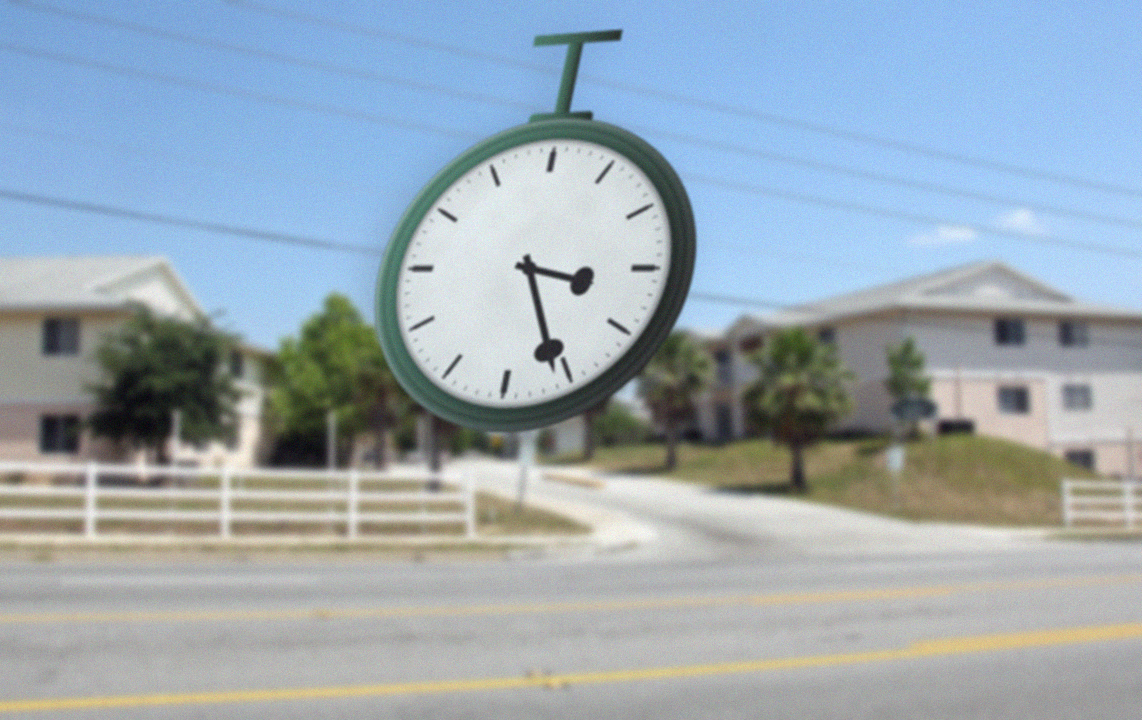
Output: h=3 m=26
